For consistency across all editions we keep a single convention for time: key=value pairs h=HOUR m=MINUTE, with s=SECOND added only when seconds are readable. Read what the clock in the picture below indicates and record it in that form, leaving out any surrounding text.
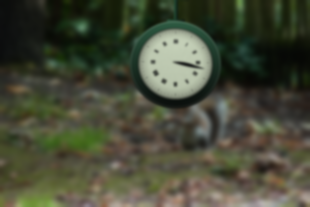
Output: h=3 m=17
